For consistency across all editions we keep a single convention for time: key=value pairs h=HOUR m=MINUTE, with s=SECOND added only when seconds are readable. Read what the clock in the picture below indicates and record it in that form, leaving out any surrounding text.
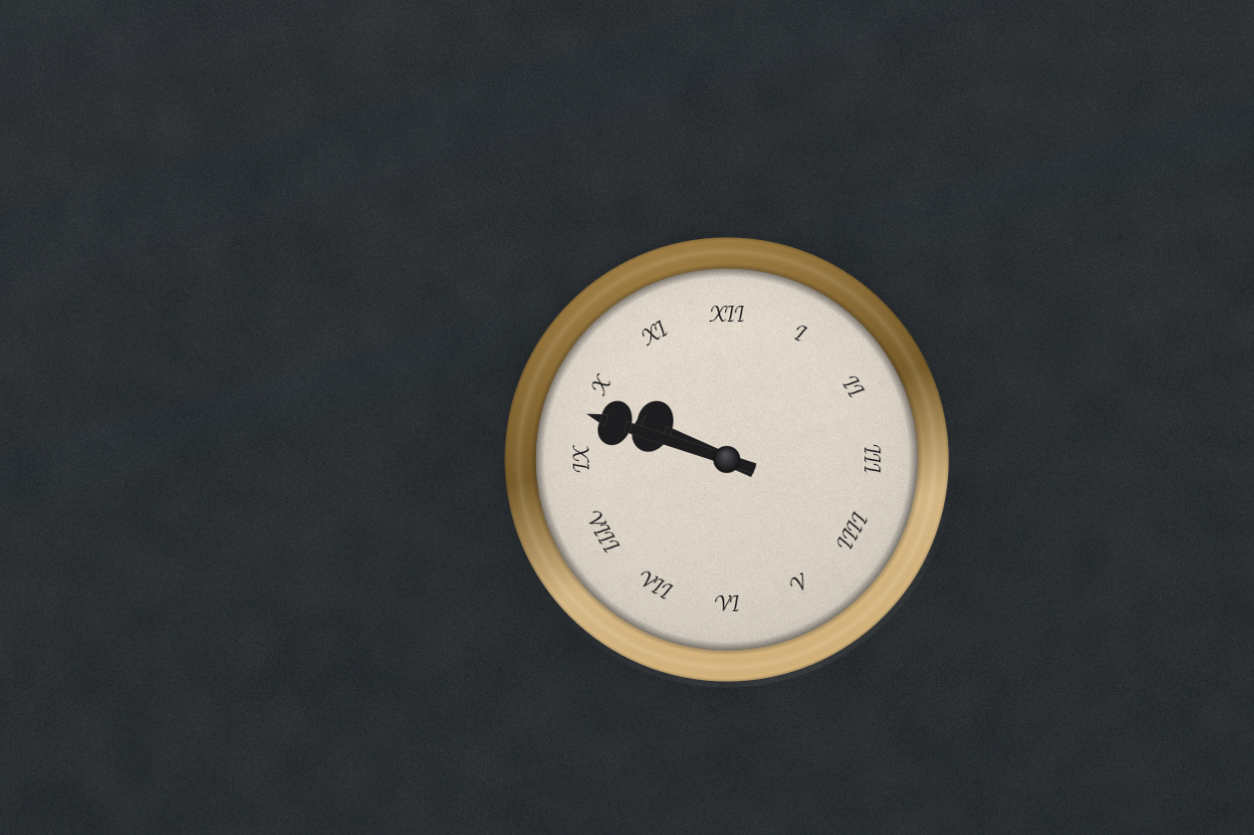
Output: h=9 m=48
